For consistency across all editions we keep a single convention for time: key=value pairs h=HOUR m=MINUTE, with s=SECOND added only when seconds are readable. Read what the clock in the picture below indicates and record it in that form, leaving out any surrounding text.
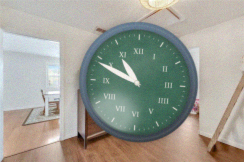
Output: h=10 m=49
